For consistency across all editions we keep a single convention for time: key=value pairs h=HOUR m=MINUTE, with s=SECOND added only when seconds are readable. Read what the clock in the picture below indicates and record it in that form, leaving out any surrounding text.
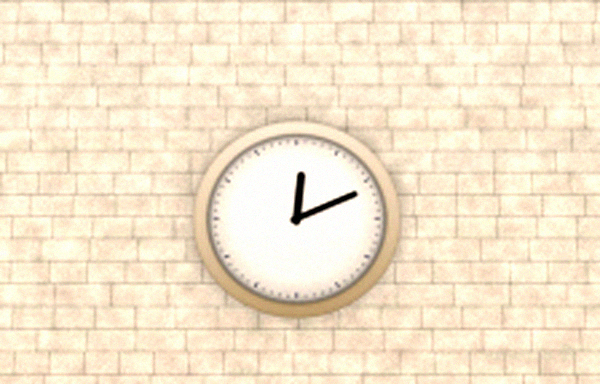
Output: h=12 m=11
